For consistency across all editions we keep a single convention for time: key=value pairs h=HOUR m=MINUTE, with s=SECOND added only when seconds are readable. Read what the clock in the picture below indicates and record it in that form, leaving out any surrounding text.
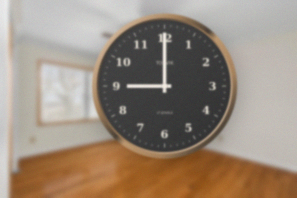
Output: h=9 m=0
